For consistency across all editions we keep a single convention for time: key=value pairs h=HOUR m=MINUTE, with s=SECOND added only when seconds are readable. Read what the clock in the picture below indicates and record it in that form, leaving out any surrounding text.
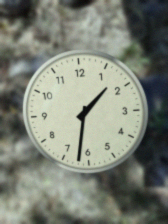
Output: h=1 m=32
